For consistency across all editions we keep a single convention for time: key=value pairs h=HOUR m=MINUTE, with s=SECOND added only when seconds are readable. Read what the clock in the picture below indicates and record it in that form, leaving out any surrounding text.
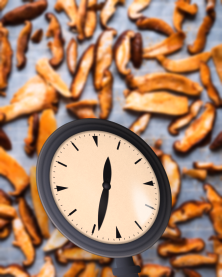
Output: h=12 m=34
